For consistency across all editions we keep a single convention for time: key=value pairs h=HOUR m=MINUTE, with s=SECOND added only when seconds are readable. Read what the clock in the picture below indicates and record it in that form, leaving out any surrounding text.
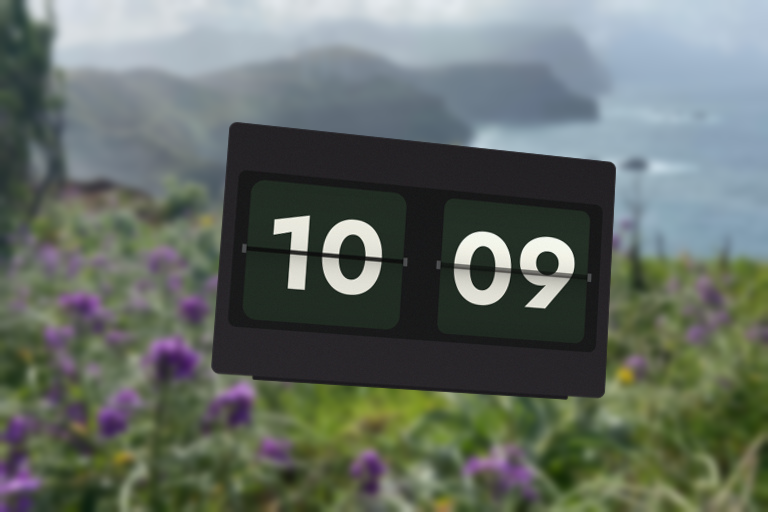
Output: h=10 m=9
